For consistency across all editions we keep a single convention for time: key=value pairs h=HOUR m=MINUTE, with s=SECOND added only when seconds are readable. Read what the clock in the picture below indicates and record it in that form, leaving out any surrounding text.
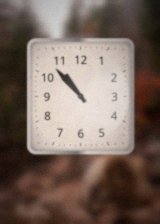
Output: h=10 m=53
